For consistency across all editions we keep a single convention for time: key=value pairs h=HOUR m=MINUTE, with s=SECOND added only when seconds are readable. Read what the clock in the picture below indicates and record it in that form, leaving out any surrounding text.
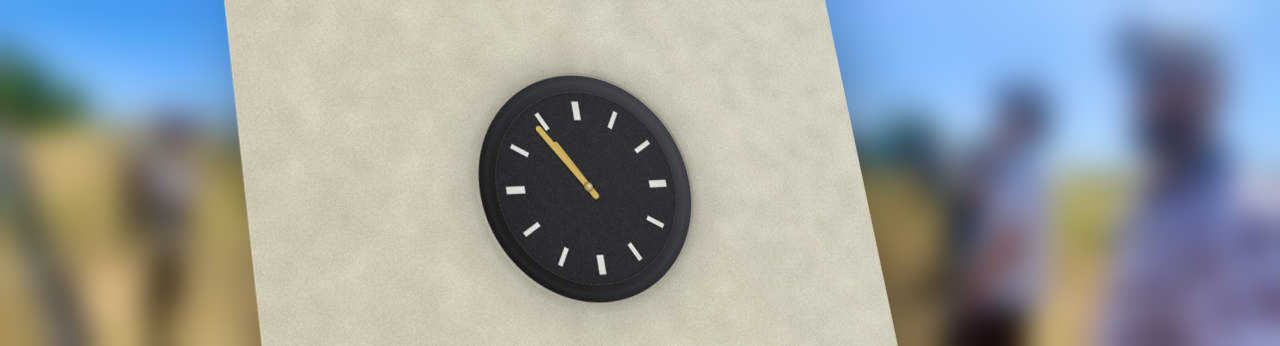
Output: h=10 m=54
